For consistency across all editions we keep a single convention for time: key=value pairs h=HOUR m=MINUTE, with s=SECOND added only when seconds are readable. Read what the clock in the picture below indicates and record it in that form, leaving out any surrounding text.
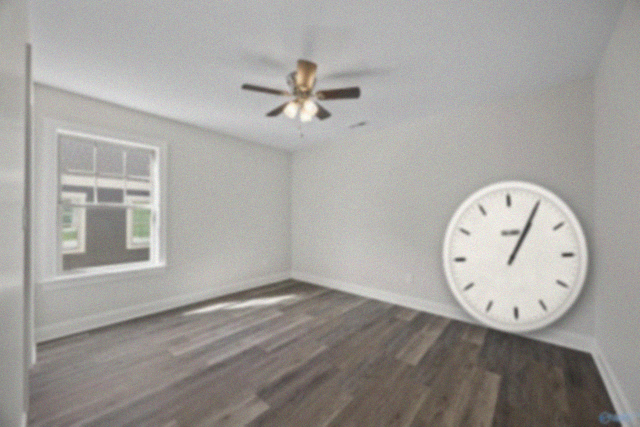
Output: h=1 m=5
